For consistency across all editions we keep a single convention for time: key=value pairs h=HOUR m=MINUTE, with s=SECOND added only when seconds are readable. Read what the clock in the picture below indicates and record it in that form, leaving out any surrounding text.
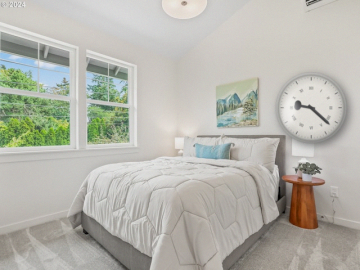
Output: h=9 m=22
